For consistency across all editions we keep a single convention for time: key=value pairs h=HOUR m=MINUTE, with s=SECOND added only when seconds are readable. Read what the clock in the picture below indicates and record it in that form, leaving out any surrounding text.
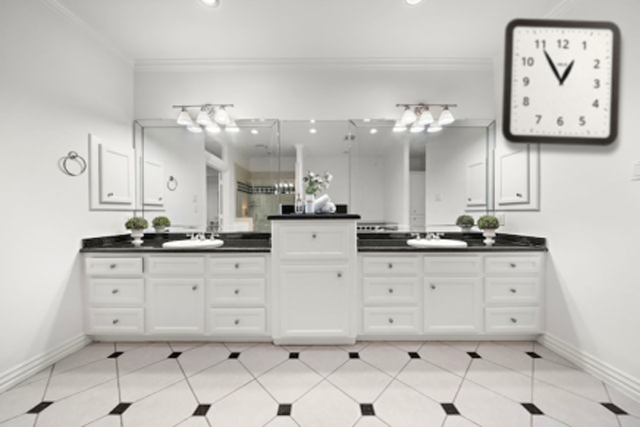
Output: h=12 m=55
